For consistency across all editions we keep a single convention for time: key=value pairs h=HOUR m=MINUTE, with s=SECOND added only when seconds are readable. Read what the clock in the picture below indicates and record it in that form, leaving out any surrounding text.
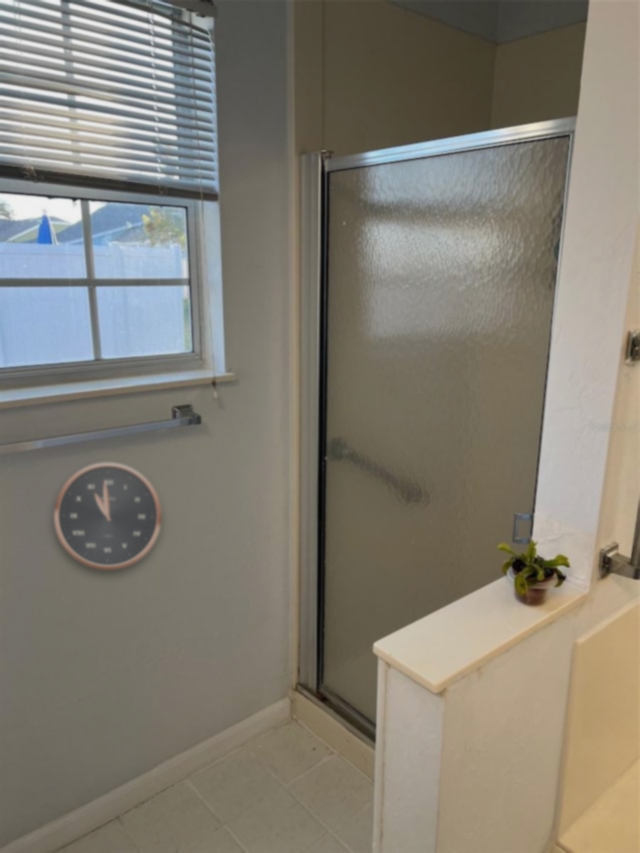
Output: h=10 m=59
